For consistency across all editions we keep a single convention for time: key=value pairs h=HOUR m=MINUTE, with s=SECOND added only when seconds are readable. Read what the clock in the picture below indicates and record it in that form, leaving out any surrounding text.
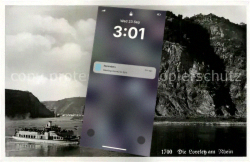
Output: h=3 m=1
